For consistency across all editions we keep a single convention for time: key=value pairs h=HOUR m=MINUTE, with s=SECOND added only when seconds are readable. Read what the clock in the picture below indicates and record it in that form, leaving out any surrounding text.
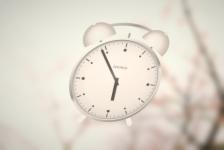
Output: h=5 m=54
